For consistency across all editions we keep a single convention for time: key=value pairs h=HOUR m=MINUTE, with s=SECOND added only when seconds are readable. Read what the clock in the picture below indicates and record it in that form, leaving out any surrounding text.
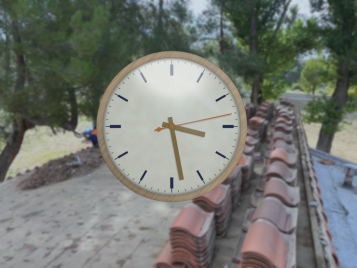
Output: h=3 m=28 s=13
